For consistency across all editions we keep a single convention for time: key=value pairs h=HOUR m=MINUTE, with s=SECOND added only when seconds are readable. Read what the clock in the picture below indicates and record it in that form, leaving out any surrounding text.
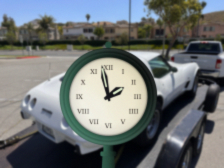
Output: h=1 m=58
